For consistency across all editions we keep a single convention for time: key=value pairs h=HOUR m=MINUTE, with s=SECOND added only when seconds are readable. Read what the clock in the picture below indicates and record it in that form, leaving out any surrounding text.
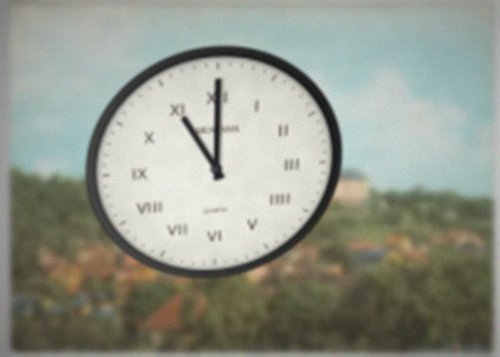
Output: h=11 m=0
